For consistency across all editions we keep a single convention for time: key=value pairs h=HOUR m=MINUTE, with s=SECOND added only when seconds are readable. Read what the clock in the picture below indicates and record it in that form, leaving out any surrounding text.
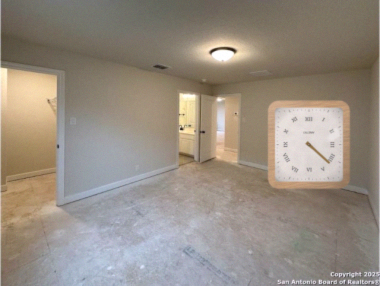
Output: h=4 m=22
